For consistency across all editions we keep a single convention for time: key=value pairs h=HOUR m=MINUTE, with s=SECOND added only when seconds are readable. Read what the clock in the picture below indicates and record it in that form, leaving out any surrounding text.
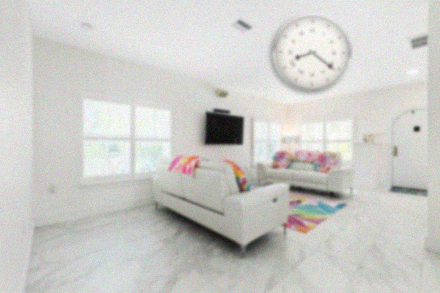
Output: h=8 m=21
